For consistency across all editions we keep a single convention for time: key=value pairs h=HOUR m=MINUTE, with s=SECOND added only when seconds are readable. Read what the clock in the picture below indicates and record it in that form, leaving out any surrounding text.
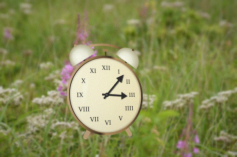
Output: h=3 m=7
